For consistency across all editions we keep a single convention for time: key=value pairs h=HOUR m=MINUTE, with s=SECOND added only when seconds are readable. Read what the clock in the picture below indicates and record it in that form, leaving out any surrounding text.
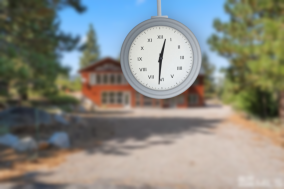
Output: h=12 m=31
